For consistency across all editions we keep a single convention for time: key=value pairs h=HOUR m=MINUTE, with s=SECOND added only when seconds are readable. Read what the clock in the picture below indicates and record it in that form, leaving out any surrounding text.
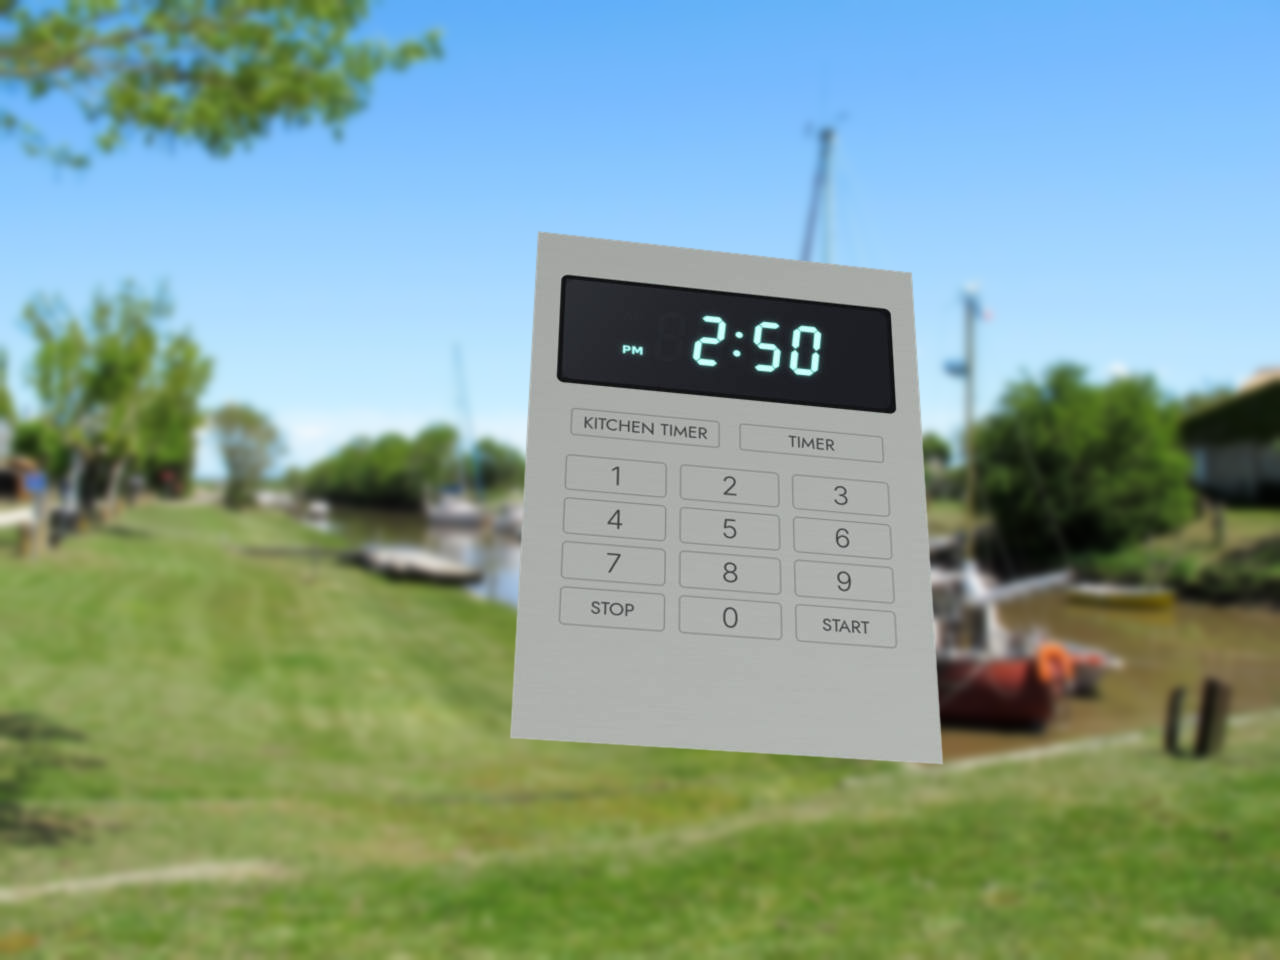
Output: h=2 m=50
